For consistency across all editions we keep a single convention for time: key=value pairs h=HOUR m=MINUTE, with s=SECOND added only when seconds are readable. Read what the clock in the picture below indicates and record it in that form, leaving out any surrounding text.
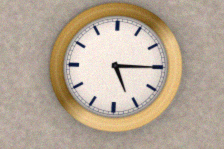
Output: h=5 m=15
